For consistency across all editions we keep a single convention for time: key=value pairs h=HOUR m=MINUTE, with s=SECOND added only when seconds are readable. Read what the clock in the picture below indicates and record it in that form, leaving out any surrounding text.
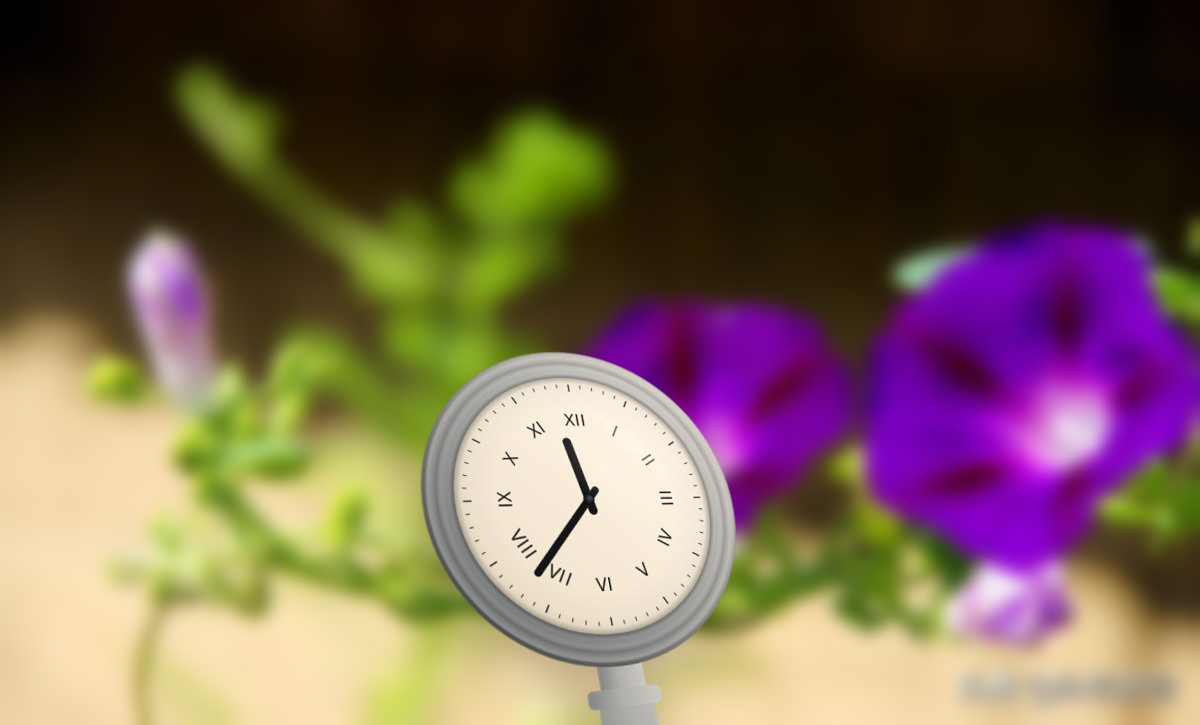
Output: h=11 m=37
